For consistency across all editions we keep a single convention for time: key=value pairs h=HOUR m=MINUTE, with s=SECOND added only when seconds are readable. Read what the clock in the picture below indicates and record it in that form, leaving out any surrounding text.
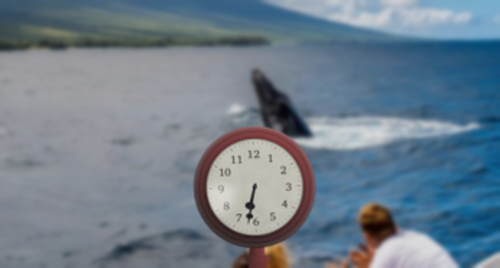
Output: h=6 m=32
